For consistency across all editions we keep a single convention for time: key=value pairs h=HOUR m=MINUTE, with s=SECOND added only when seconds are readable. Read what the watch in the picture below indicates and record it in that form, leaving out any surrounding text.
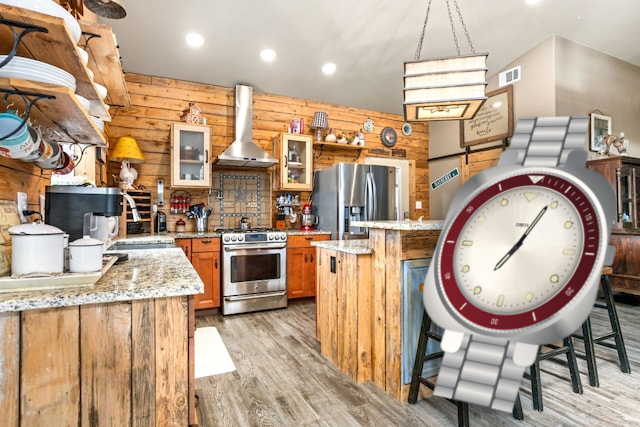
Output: h=7 m=4
